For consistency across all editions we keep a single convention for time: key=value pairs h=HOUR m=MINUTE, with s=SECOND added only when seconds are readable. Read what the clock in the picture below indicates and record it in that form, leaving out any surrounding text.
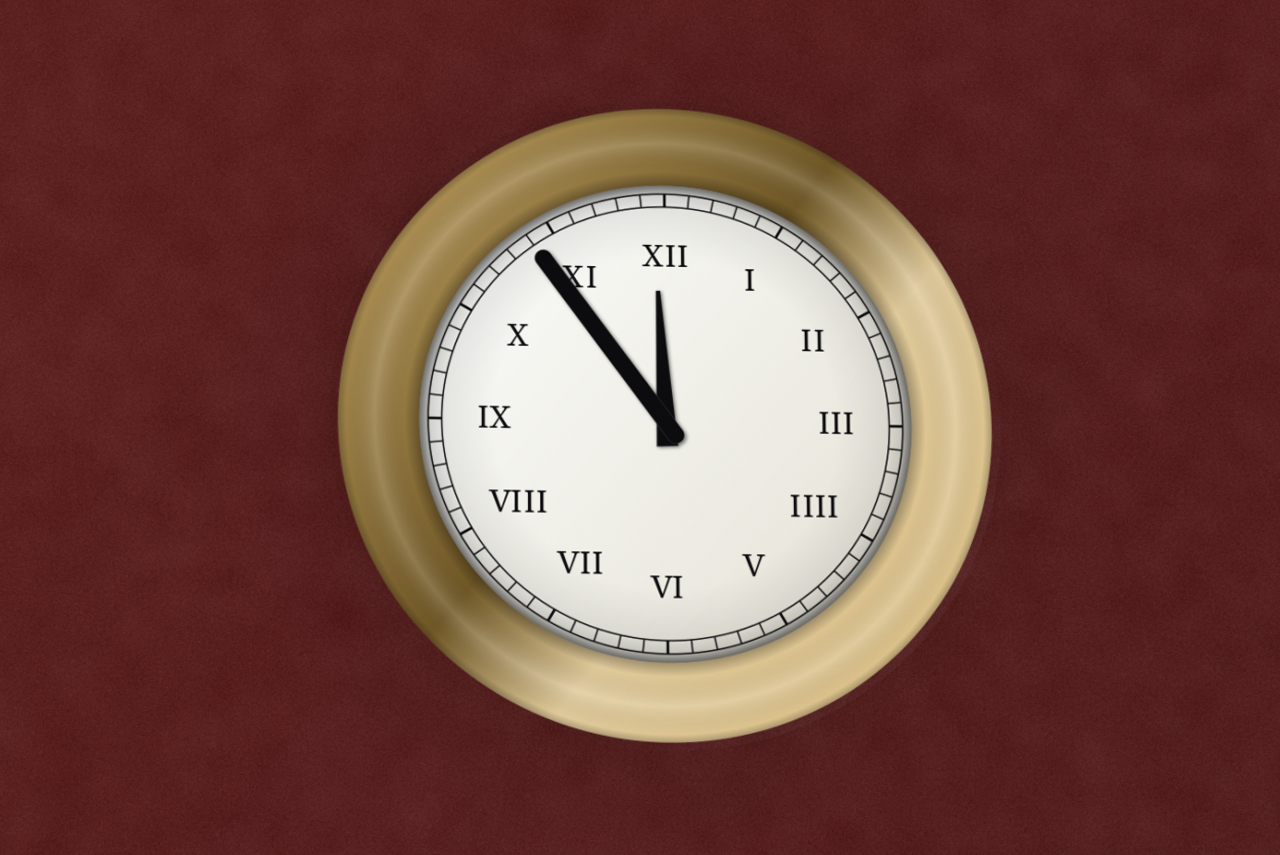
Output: h=11 m=54
